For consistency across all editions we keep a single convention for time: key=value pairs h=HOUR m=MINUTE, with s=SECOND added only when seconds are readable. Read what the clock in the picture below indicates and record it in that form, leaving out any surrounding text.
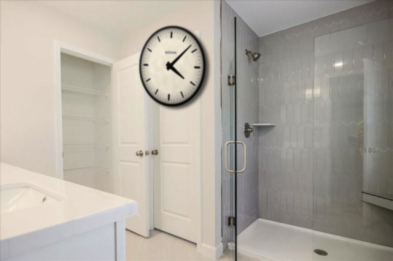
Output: h=4 m=8
